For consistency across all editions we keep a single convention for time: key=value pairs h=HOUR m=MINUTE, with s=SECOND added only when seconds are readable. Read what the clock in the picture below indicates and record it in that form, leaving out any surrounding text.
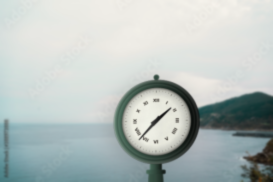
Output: h=1 m=37
